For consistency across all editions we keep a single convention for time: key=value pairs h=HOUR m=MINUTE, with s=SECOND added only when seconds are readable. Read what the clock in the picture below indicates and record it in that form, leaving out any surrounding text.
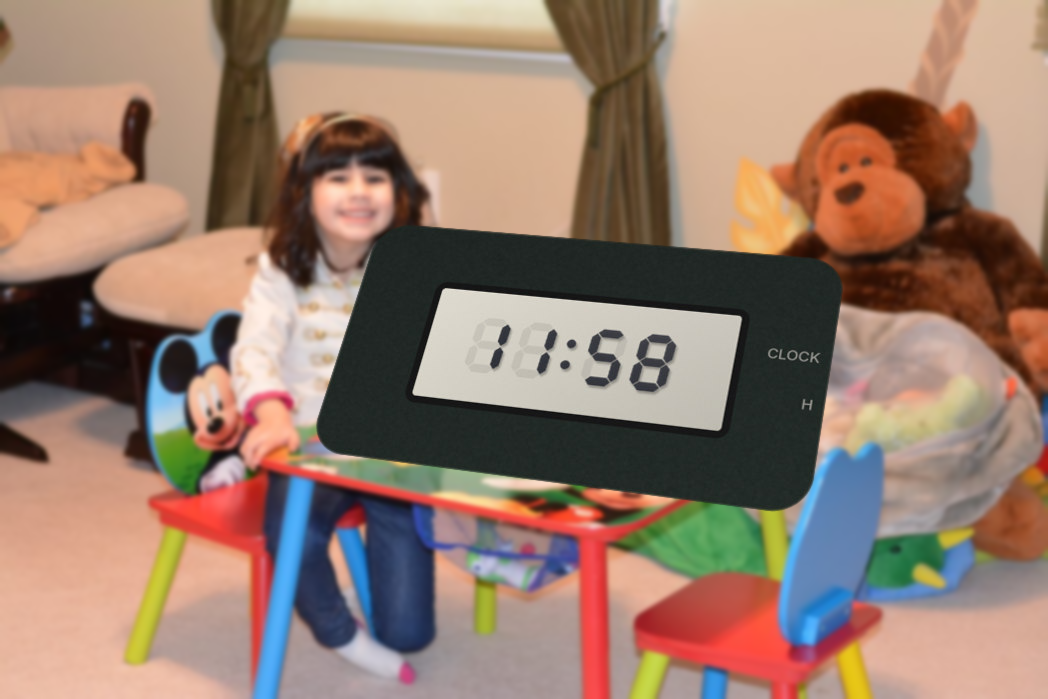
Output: h=11 m=58
